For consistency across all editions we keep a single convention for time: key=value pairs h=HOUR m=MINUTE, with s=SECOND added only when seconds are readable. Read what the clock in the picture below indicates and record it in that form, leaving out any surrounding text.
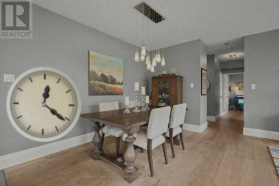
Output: h=12 m=21
